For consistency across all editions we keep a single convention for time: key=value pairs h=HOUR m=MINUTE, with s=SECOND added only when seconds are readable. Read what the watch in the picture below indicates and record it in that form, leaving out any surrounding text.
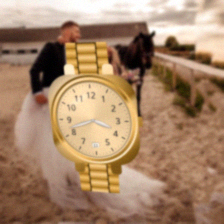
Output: h=3 m=42
